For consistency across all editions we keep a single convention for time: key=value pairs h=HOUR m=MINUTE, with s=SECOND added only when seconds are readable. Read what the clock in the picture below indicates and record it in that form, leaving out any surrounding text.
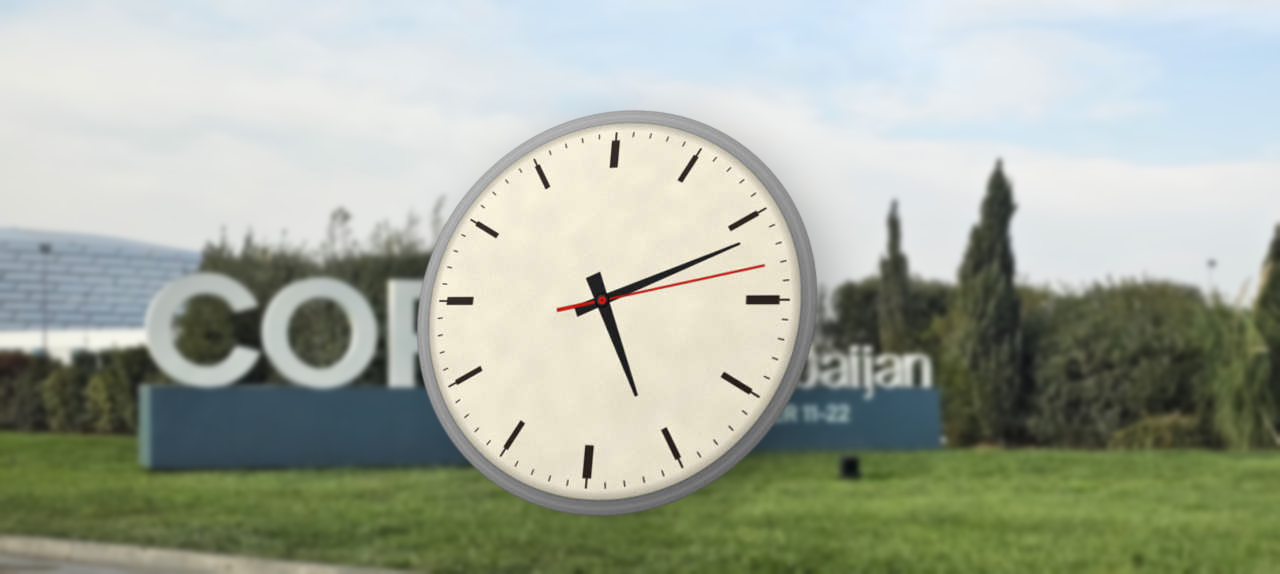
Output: h=5 m=11 s=13
